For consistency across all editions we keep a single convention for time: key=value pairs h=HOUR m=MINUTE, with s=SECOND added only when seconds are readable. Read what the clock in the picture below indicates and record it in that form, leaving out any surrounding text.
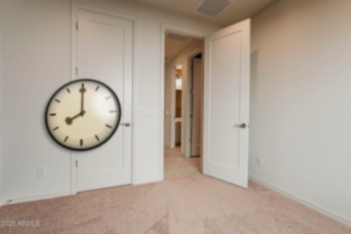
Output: h=8 m=0
